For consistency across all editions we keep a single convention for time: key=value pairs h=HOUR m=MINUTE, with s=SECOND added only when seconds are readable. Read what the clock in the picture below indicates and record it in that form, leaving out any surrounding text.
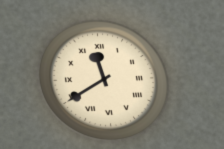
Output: h=11 m=40
